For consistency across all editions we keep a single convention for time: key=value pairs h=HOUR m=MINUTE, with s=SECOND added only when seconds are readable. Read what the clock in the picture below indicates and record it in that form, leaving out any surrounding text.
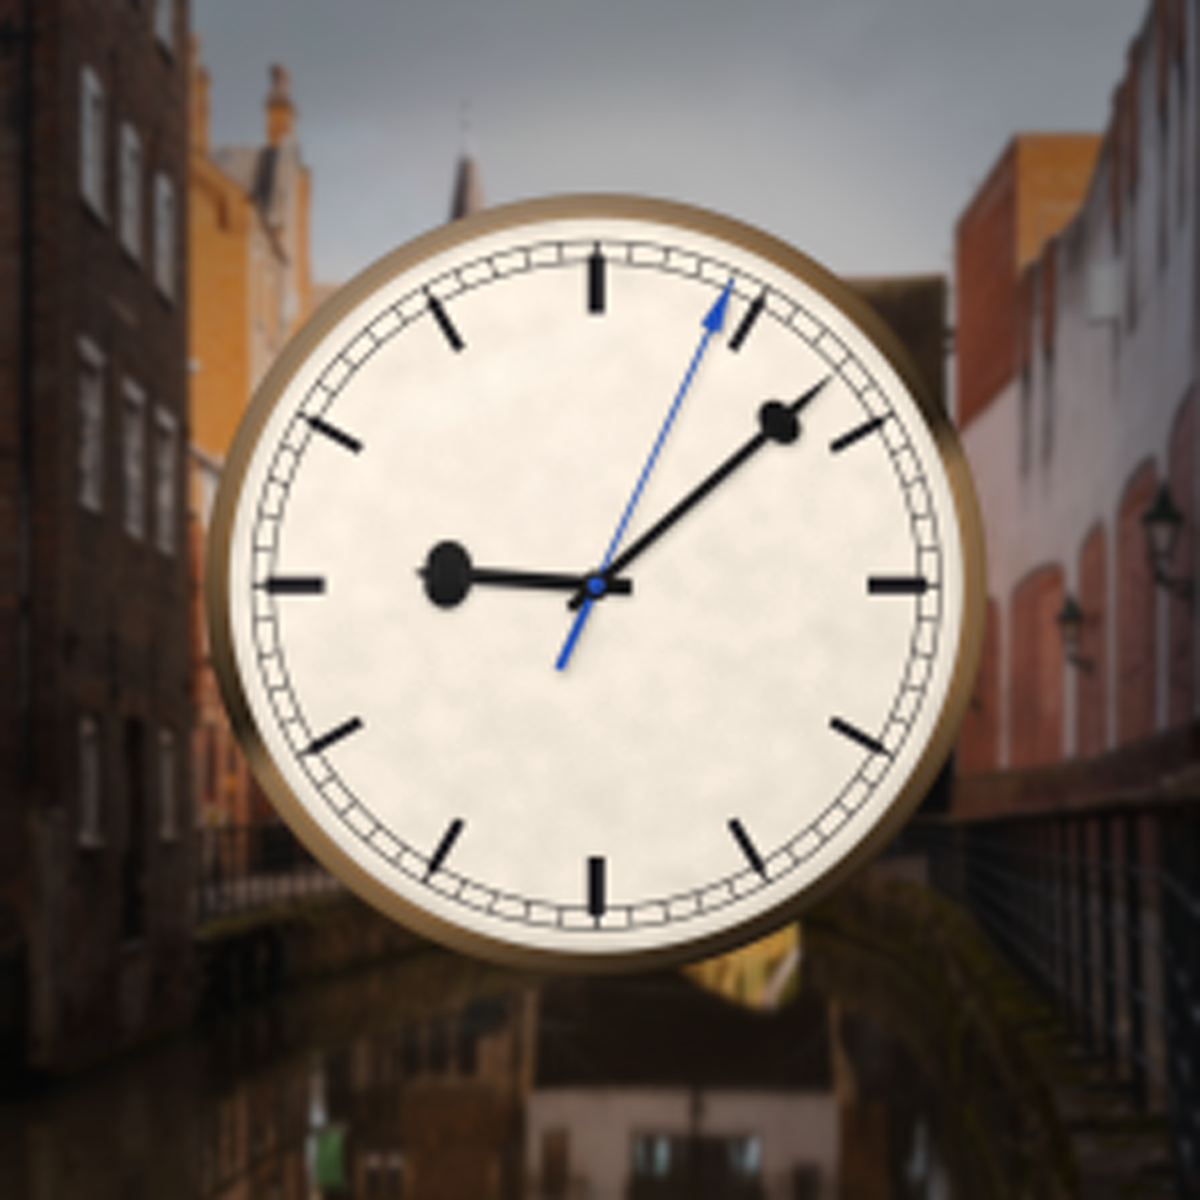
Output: h=9 m=8 s=4
